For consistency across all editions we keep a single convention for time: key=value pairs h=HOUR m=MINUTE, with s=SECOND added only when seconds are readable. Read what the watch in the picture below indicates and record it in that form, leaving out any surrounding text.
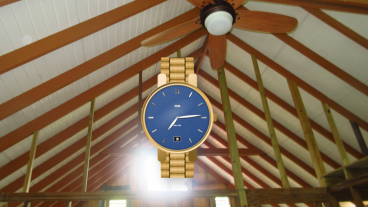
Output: h=7 m=14
